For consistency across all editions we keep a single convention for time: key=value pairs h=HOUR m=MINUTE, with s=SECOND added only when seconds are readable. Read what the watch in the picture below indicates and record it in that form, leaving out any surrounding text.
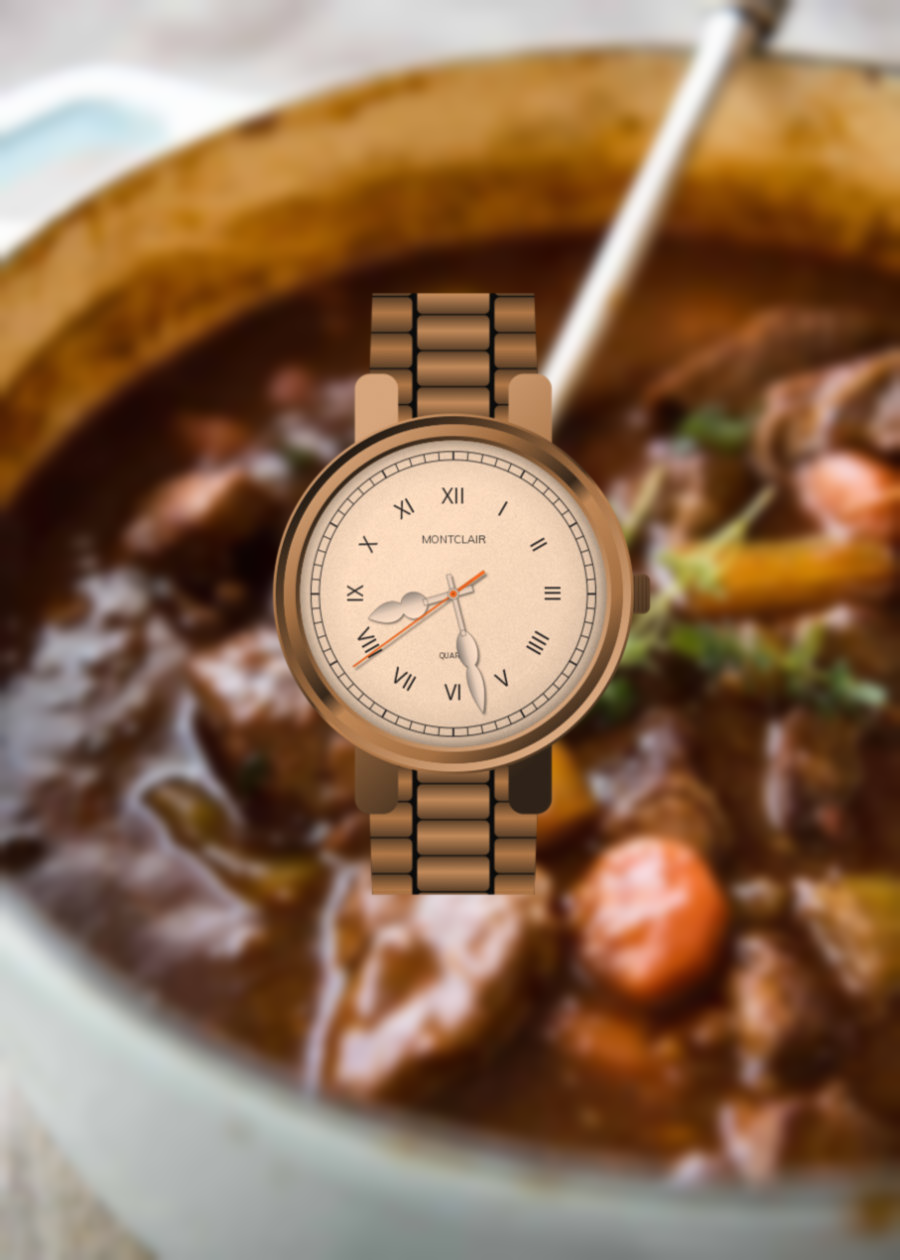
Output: h=8 m=27 s=39
